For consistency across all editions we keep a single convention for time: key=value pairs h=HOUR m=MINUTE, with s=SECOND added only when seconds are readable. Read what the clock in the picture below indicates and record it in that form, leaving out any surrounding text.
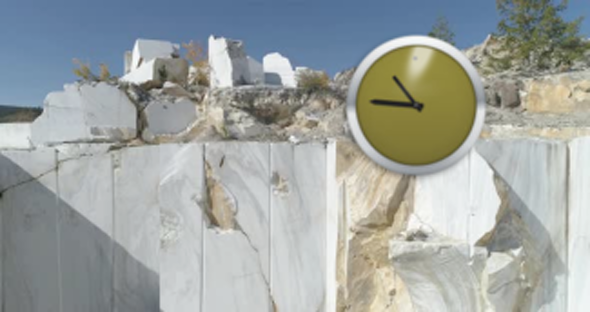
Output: h=10 m=46
